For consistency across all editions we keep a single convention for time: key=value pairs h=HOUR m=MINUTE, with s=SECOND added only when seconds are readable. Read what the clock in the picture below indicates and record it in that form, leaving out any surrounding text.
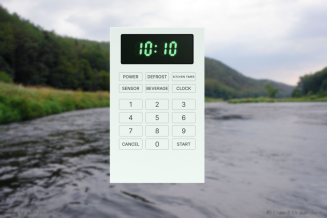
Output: h=10 m=10
